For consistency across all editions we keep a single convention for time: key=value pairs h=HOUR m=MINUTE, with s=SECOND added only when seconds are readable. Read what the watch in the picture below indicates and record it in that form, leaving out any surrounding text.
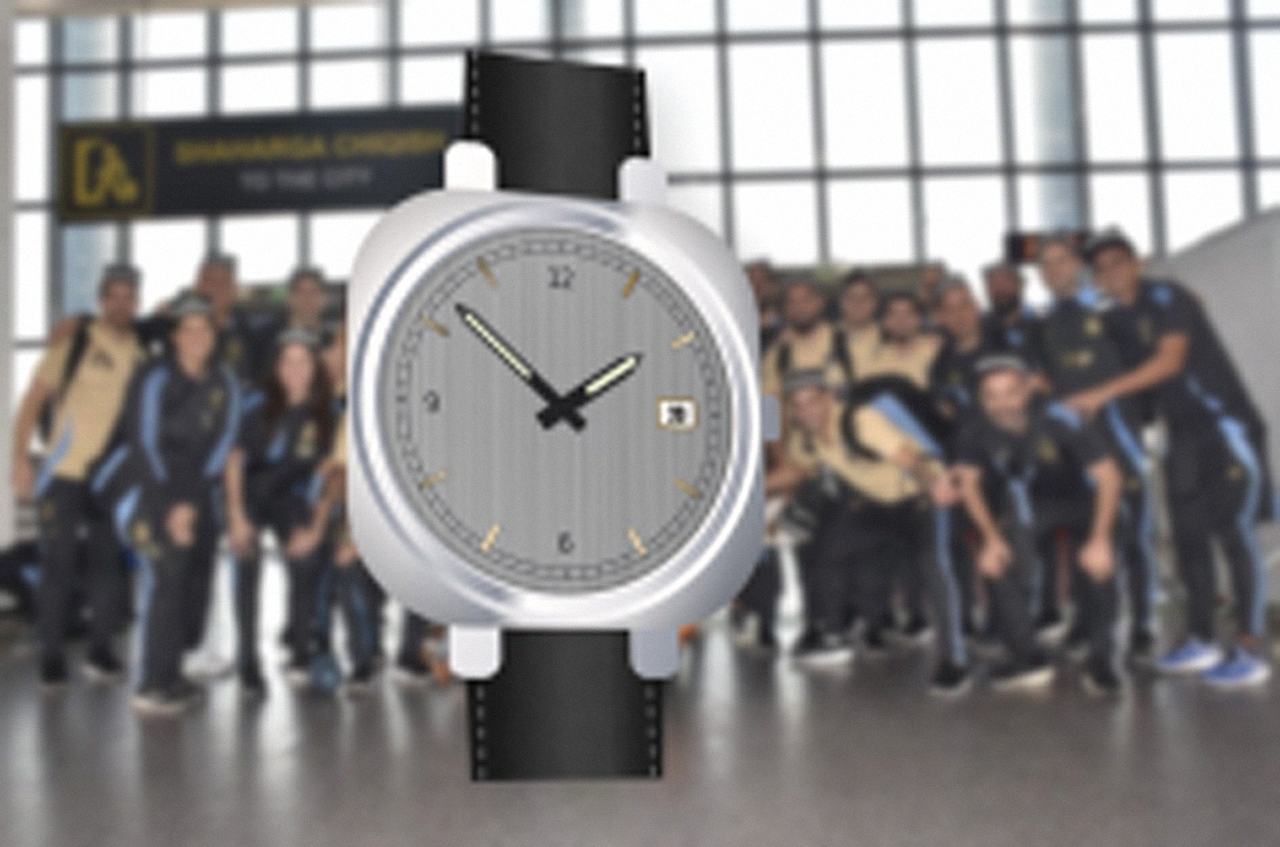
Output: h=1 m=52
